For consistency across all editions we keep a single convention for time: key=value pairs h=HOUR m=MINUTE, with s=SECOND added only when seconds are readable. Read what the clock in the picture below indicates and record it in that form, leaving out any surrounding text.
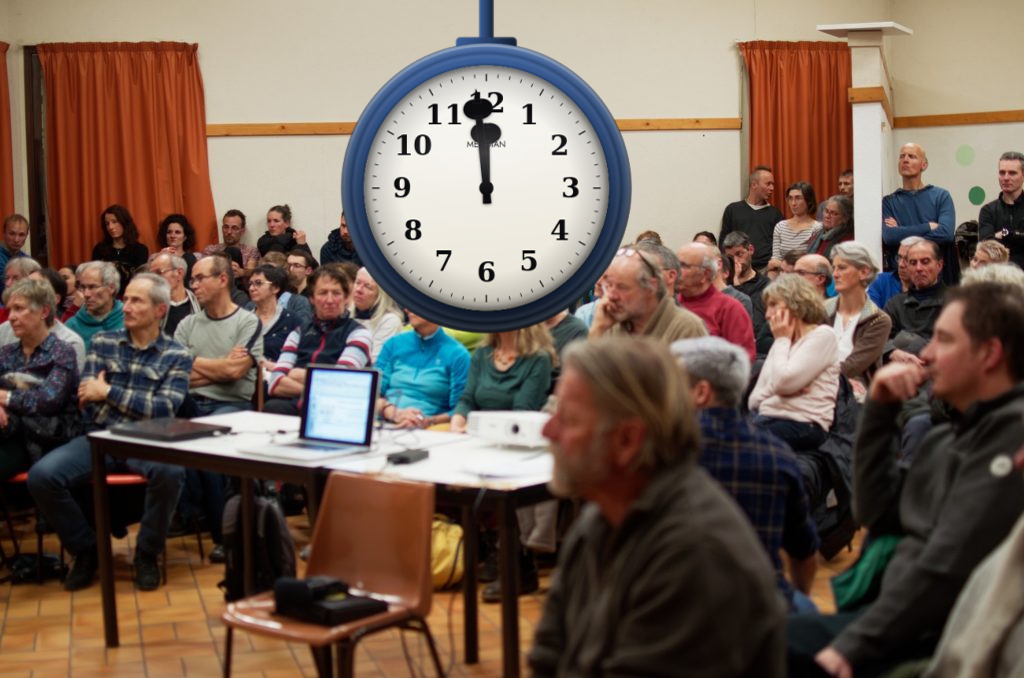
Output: h=11 m=59
